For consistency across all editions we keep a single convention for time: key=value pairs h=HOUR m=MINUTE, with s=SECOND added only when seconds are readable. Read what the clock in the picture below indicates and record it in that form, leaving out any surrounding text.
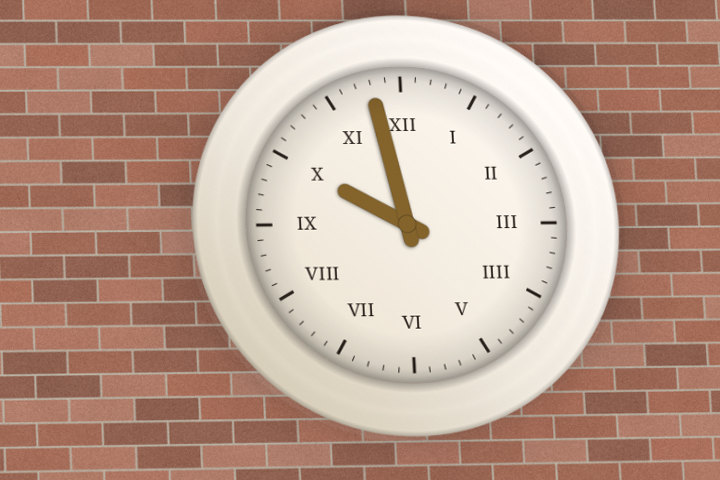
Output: h=9 m=58
